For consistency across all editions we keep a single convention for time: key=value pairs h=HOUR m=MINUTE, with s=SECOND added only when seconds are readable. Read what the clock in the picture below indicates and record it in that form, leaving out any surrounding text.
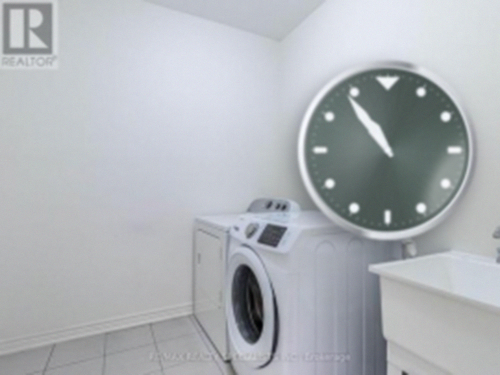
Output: h=10 m=54
